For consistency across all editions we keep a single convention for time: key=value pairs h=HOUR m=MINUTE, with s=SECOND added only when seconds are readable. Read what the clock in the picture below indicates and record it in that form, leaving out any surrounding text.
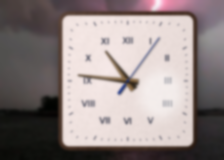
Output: h=10 m=46 s=6
